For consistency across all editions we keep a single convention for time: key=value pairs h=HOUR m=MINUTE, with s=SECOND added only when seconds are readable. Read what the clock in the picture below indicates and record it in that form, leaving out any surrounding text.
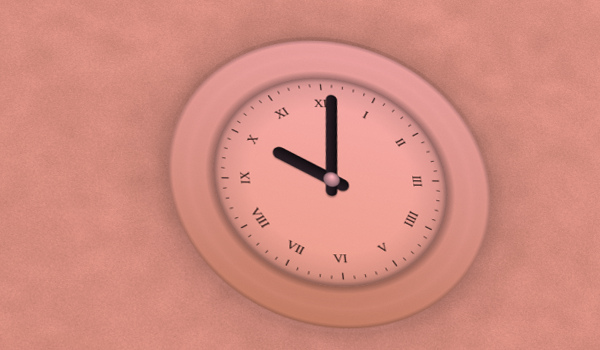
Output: h=10 m=1
